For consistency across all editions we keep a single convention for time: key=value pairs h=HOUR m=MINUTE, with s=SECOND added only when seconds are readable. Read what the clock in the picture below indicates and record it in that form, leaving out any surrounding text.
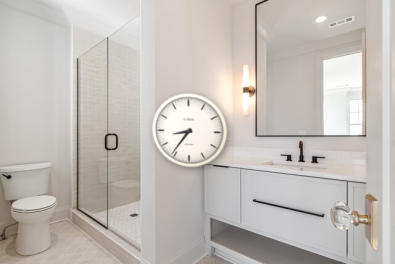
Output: h=8 m=36
